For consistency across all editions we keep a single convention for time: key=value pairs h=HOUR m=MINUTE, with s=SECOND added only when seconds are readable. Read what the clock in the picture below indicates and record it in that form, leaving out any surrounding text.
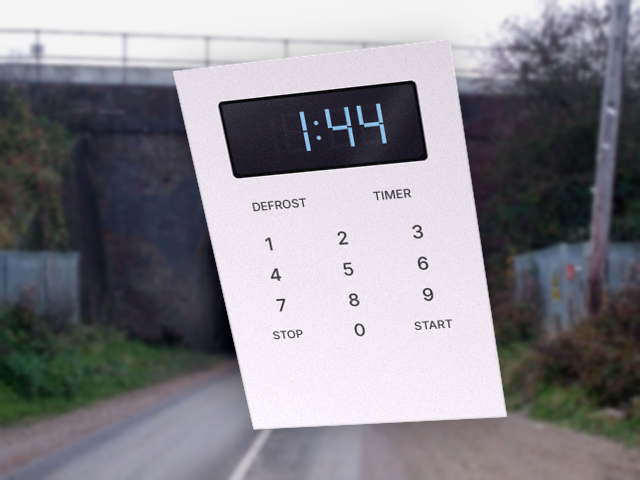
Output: h=1 m=44
